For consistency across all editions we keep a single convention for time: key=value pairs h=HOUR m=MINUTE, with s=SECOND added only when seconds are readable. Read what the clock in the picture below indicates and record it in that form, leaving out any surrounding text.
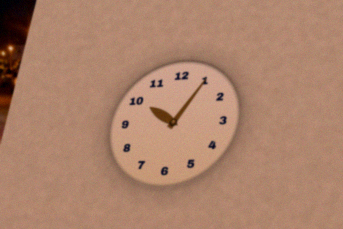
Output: h=10 m=5
